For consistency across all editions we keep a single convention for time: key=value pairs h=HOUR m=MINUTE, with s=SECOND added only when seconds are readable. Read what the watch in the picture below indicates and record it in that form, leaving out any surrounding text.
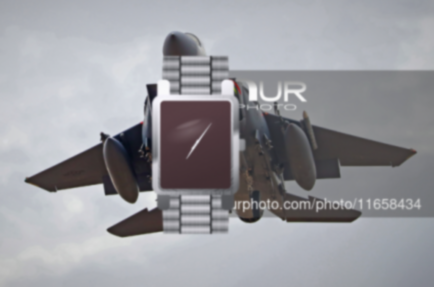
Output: h=7 m=6
